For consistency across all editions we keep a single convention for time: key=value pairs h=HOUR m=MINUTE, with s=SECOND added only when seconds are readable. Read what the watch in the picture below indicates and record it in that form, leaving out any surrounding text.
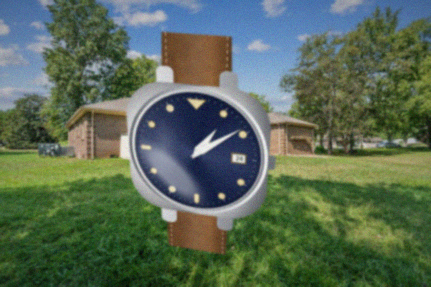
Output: h=1 m=9
